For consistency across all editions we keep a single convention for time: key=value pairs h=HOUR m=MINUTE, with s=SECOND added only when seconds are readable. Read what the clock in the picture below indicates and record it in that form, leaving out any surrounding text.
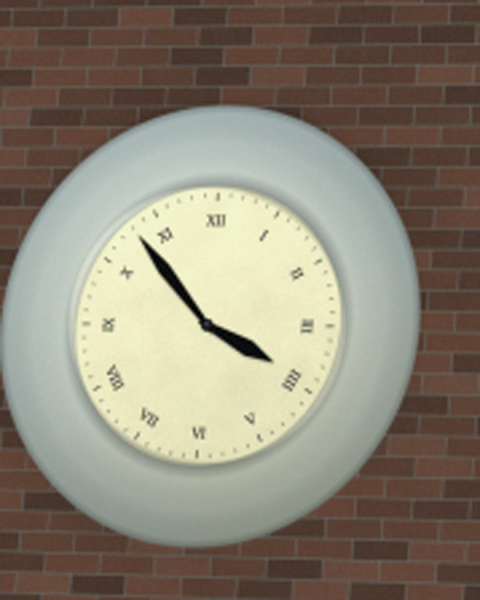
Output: h=3 m=53
